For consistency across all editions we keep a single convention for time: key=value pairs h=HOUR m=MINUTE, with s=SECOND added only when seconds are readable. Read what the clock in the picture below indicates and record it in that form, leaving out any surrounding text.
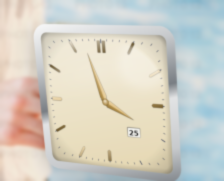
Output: h=3 m=57
